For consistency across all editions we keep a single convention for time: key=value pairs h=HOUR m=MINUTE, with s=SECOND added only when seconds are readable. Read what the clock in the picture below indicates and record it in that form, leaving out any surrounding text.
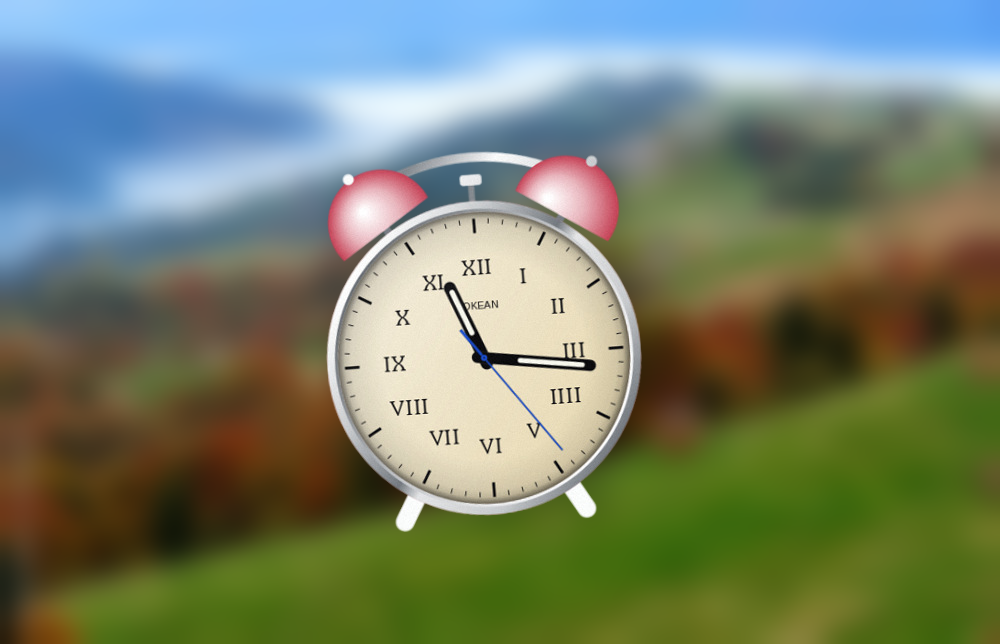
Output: h=11 m=16 s=24
